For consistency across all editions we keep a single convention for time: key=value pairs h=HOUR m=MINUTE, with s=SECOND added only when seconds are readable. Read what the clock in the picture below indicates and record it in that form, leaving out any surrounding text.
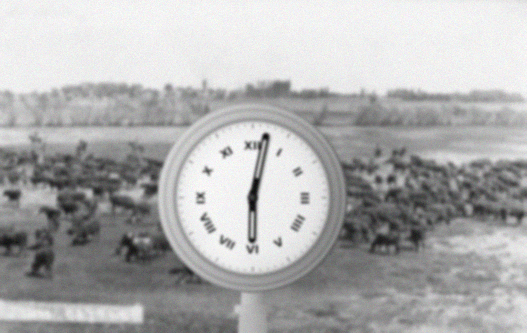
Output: h=6 m=2
